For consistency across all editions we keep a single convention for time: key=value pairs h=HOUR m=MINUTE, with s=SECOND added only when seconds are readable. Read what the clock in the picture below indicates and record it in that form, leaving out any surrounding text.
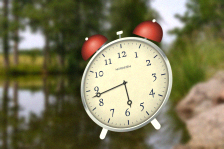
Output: h=5 m=43
